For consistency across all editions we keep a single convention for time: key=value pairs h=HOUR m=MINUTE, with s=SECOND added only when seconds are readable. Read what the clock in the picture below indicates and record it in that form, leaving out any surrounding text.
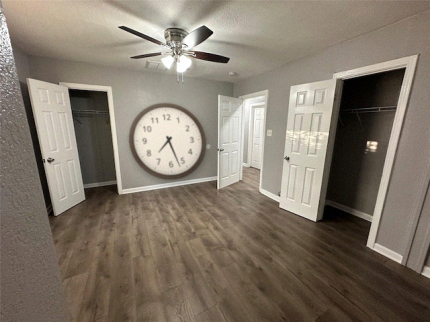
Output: h=7 m=27
